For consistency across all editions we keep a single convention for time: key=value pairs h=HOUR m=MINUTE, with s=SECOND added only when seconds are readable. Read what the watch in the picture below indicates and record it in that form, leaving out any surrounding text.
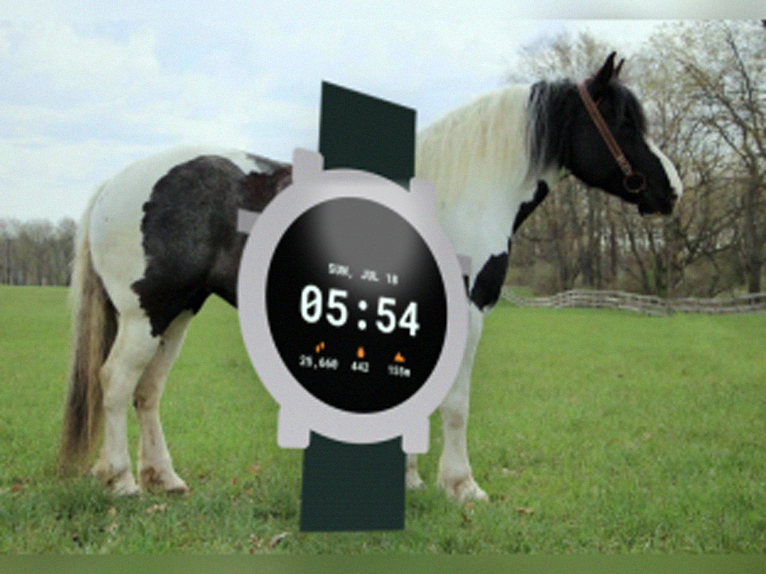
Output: h=5 m=54
